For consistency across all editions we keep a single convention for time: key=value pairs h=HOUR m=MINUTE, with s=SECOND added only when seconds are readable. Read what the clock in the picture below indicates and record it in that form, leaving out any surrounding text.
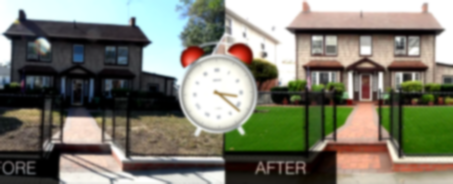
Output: h=3 m=22
